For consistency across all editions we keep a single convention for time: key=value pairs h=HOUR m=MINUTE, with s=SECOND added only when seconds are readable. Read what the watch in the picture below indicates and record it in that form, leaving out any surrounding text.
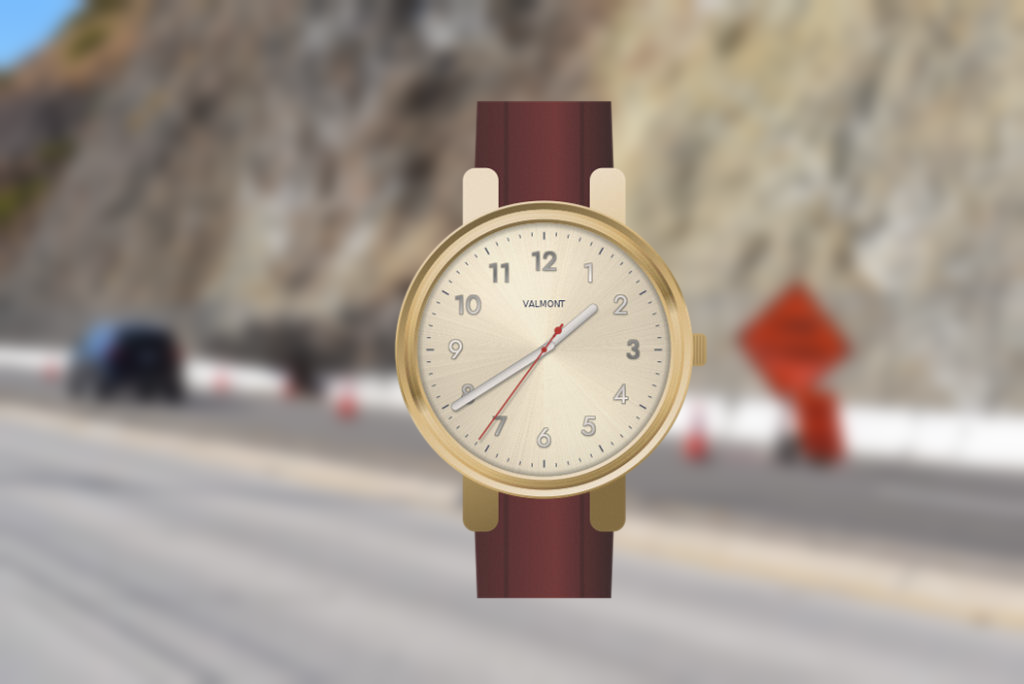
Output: h=1 m=39 s=36
